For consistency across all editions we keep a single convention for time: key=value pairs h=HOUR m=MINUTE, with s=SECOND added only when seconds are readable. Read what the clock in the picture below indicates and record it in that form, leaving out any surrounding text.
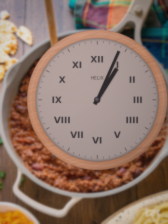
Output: h=1 m=4
